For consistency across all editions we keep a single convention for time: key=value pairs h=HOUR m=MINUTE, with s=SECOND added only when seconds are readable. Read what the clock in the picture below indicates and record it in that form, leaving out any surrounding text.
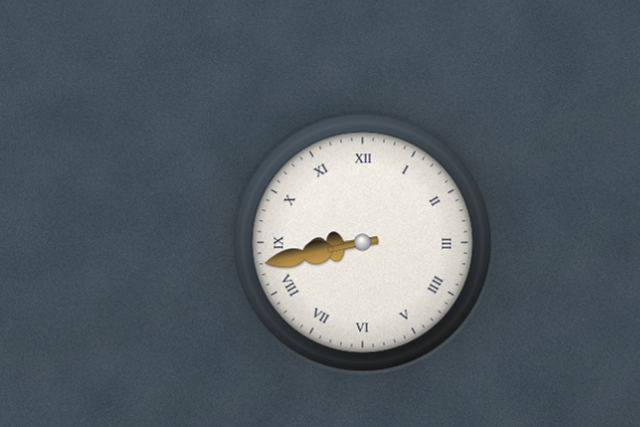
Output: h=8 m=43
